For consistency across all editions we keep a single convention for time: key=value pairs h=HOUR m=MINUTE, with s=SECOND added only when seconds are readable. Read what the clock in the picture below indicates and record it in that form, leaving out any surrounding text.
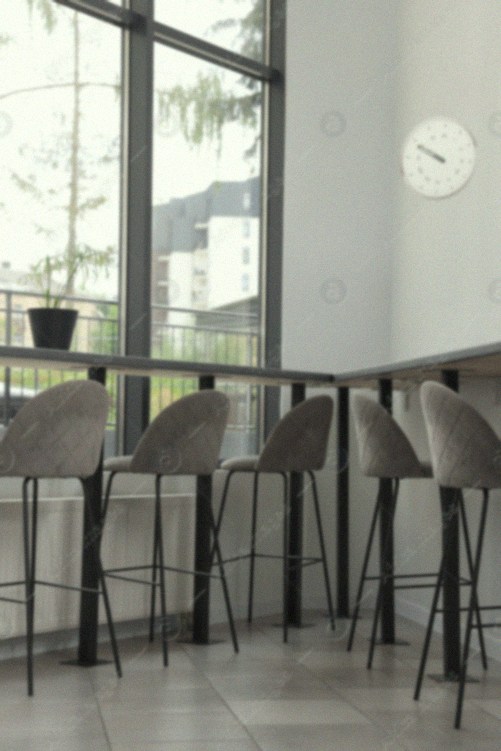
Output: h=9 m=49
